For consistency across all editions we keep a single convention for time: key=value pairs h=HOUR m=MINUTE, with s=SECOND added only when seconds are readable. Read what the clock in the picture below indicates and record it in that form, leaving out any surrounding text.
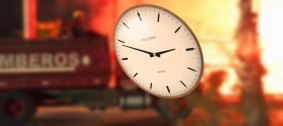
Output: h=2 m=49
